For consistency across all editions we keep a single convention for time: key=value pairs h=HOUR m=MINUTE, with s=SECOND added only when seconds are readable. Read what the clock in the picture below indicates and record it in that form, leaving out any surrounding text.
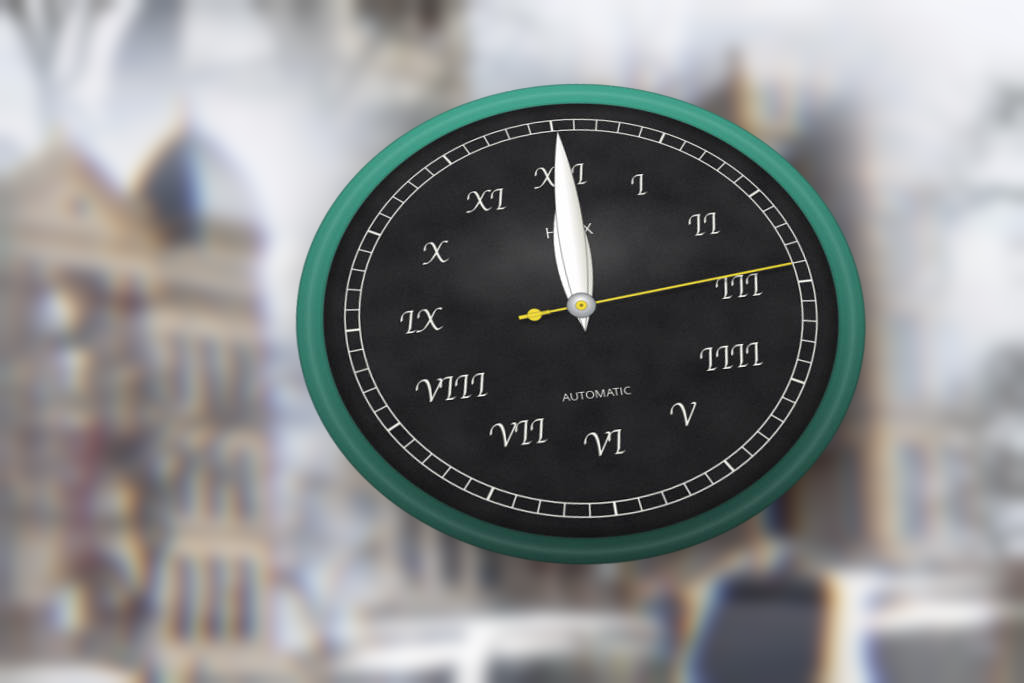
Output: h=12 m=0 s=14
